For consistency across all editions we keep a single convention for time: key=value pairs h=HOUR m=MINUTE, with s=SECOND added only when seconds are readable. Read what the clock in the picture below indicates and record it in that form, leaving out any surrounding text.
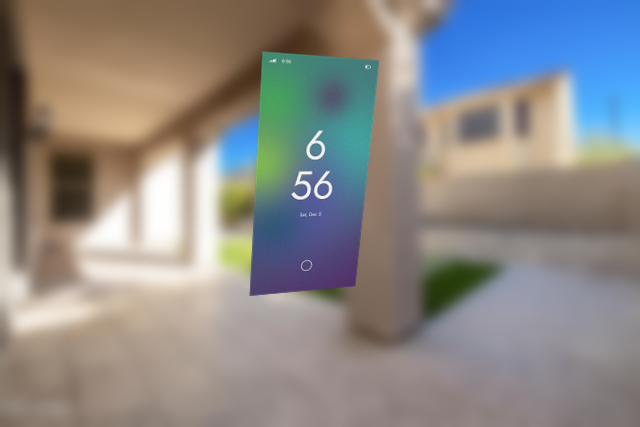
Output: h=6 m=56
